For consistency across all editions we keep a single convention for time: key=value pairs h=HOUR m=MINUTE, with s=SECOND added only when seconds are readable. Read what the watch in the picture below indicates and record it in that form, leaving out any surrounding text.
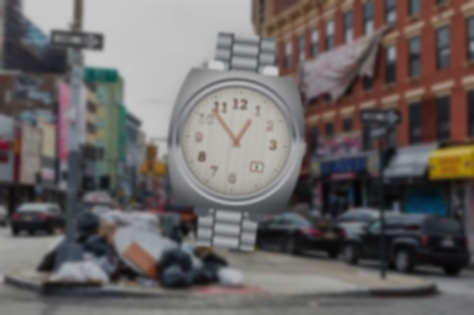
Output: h=12 m=53
